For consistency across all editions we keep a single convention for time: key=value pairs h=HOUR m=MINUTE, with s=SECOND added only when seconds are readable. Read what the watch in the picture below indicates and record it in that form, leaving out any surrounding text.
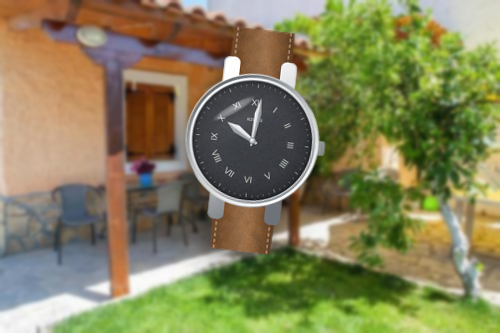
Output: h=10 m=1
